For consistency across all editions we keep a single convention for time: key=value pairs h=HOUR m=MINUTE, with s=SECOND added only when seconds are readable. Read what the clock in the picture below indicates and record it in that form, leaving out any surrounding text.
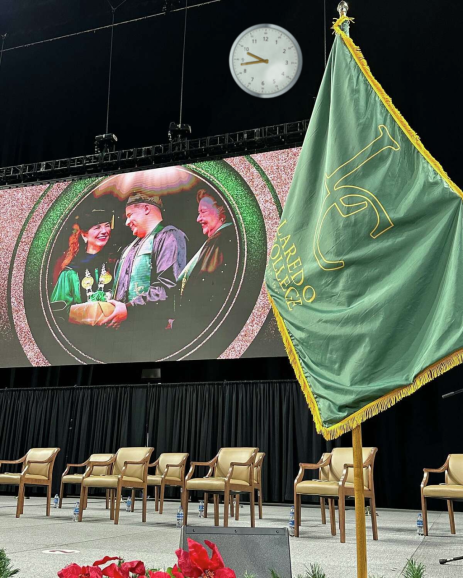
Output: h=9 m=43
